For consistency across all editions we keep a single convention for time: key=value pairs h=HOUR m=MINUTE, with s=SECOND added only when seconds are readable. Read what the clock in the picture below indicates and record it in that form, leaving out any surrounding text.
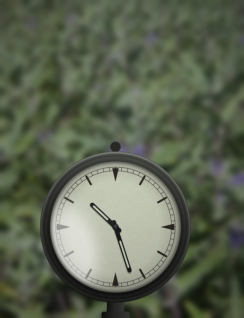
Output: h=10 m=27
